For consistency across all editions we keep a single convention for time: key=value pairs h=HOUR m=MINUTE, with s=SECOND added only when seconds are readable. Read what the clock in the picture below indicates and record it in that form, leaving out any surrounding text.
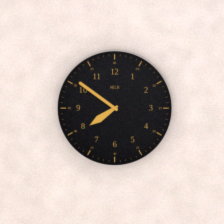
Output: h=7 m=51
